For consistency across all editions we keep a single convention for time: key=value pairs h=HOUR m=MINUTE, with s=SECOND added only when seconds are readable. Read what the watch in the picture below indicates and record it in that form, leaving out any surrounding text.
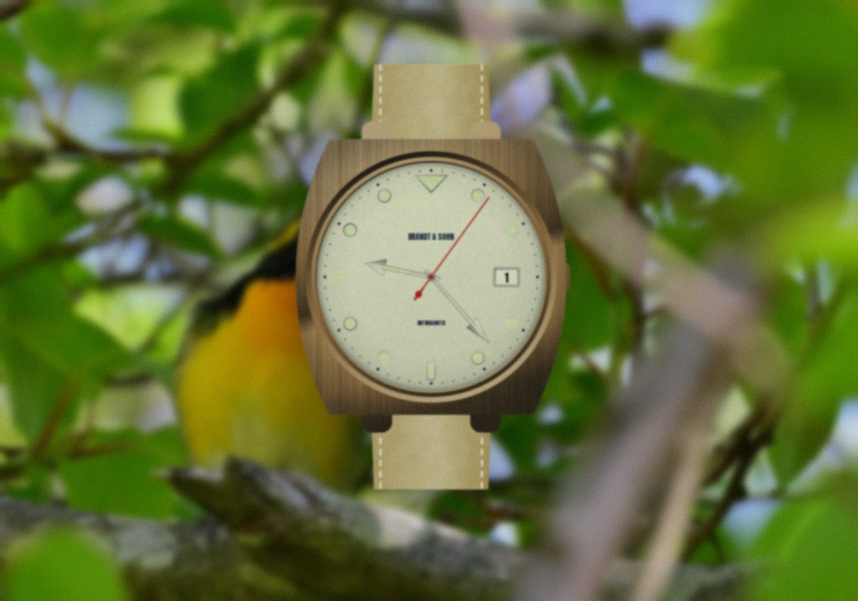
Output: h=9 m=23 s=6
